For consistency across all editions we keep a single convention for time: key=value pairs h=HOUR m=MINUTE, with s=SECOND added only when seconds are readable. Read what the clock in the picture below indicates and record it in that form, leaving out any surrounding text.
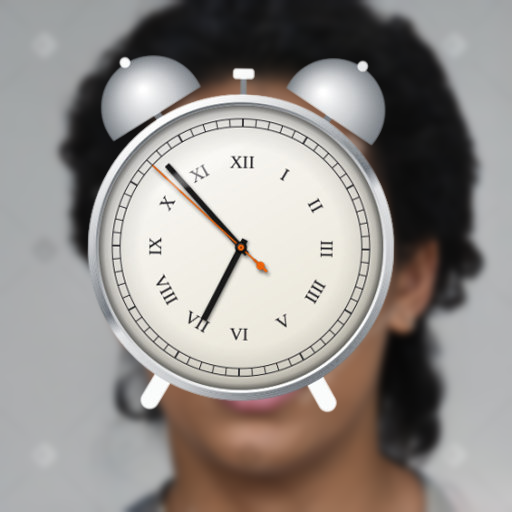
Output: h=6 m=52 s=52
